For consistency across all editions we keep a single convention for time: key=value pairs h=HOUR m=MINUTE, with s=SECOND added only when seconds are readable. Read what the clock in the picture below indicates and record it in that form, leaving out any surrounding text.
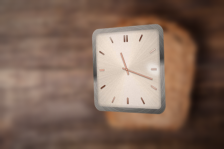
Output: h=11 m=18
